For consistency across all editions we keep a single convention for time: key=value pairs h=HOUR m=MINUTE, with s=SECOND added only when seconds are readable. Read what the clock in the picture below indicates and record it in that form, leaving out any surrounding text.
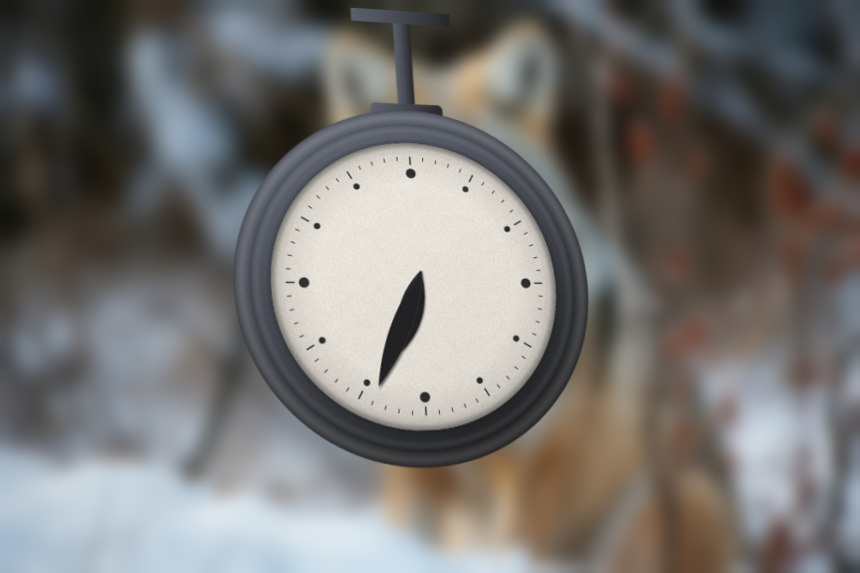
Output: h=6 m=34
